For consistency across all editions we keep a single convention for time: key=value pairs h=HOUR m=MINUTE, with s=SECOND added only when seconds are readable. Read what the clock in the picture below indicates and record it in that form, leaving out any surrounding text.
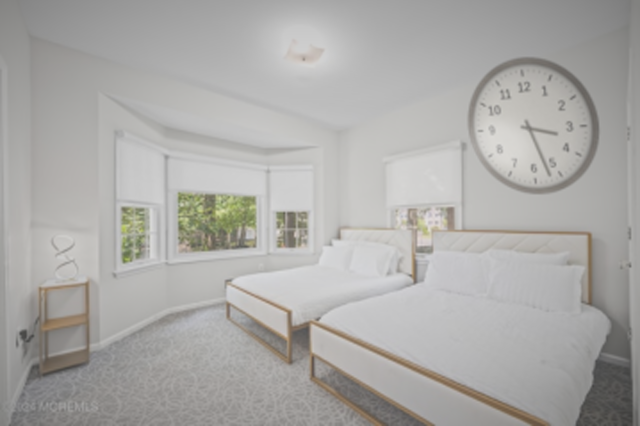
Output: h=3 m=27
